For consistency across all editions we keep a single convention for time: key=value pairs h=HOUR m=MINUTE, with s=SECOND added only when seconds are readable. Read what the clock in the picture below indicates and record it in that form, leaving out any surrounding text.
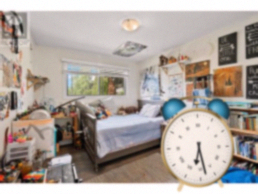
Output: h=6 m=28
